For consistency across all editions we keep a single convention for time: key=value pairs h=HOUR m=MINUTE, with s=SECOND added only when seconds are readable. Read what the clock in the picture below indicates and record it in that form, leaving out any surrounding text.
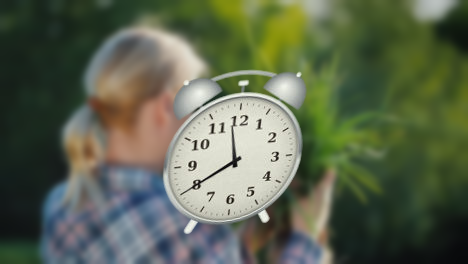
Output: h=11 m=40
